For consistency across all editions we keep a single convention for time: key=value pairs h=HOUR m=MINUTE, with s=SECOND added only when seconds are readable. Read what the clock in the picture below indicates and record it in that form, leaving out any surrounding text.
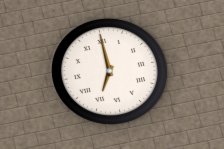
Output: h=7 m=0
